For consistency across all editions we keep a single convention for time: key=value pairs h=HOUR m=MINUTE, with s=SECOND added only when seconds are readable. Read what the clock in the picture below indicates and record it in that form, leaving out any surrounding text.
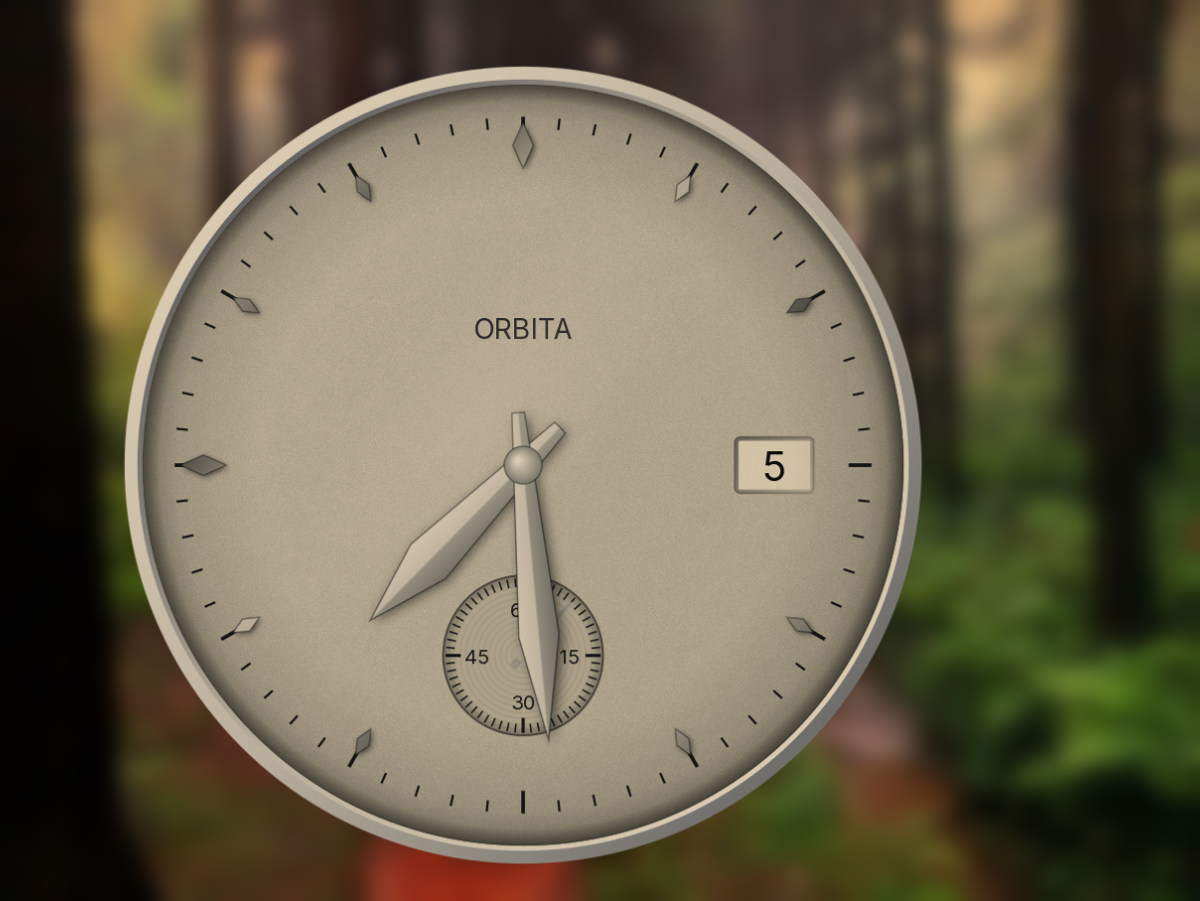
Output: h=7 m=29 s=7
